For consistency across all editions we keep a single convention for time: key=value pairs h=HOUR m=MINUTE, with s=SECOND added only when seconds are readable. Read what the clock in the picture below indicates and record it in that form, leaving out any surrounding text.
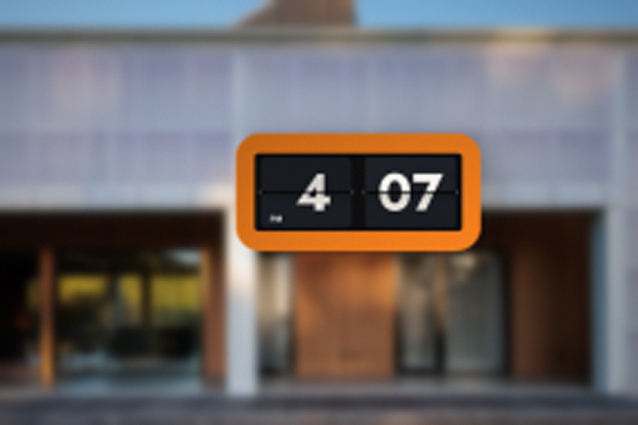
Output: h=4 m=7
